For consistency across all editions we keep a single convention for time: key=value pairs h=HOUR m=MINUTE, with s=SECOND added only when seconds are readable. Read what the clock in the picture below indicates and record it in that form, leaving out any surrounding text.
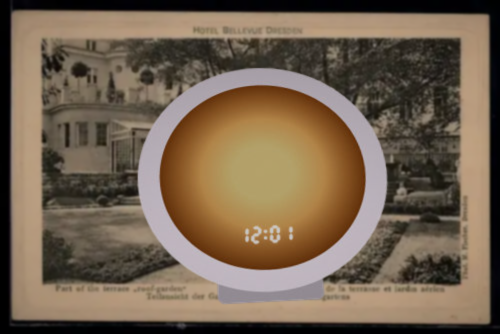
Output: h=12 m=1
